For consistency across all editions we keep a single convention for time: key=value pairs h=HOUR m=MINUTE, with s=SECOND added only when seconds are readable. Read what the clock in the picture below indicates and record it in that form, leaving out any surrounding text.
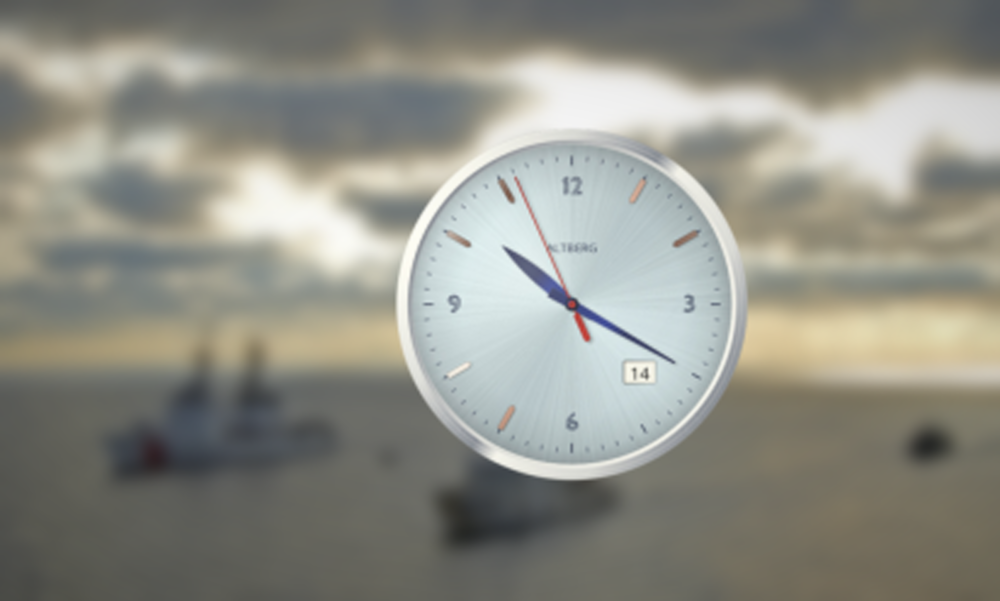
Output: h=10 m=19 s=56
